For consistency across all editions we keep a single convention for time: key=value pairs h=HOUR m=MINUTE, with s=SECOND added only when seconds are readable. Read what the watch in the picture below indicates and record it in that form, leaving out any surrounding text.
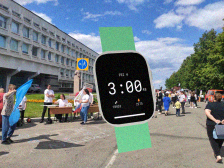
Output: h=3 m=0
